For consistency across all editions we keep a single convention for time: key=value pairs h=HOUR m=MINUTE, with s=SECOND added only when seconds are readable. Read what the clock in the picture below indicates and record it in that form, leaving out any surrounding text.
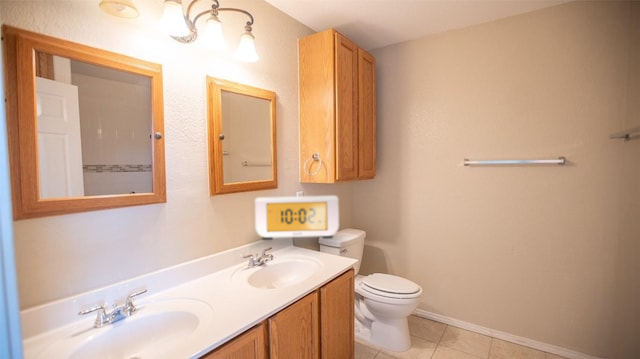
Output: h=10 m=2
